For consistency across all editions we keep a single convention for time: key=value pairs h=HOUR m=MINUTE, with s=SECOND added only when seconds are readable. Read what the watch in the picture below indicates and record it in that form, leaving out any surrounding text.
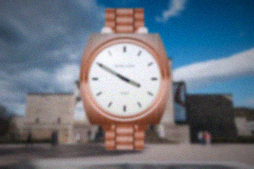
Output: h=3 m=50
